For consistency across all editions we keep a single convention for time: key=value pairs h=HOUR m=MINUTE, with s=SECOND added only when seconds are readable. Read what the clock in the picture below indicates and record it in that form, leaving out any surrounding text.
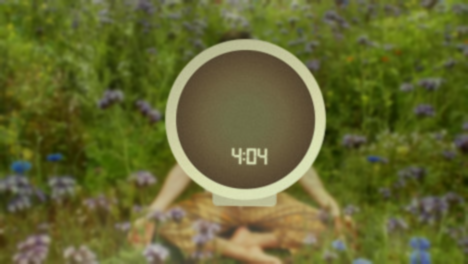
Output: h=4 m=4
